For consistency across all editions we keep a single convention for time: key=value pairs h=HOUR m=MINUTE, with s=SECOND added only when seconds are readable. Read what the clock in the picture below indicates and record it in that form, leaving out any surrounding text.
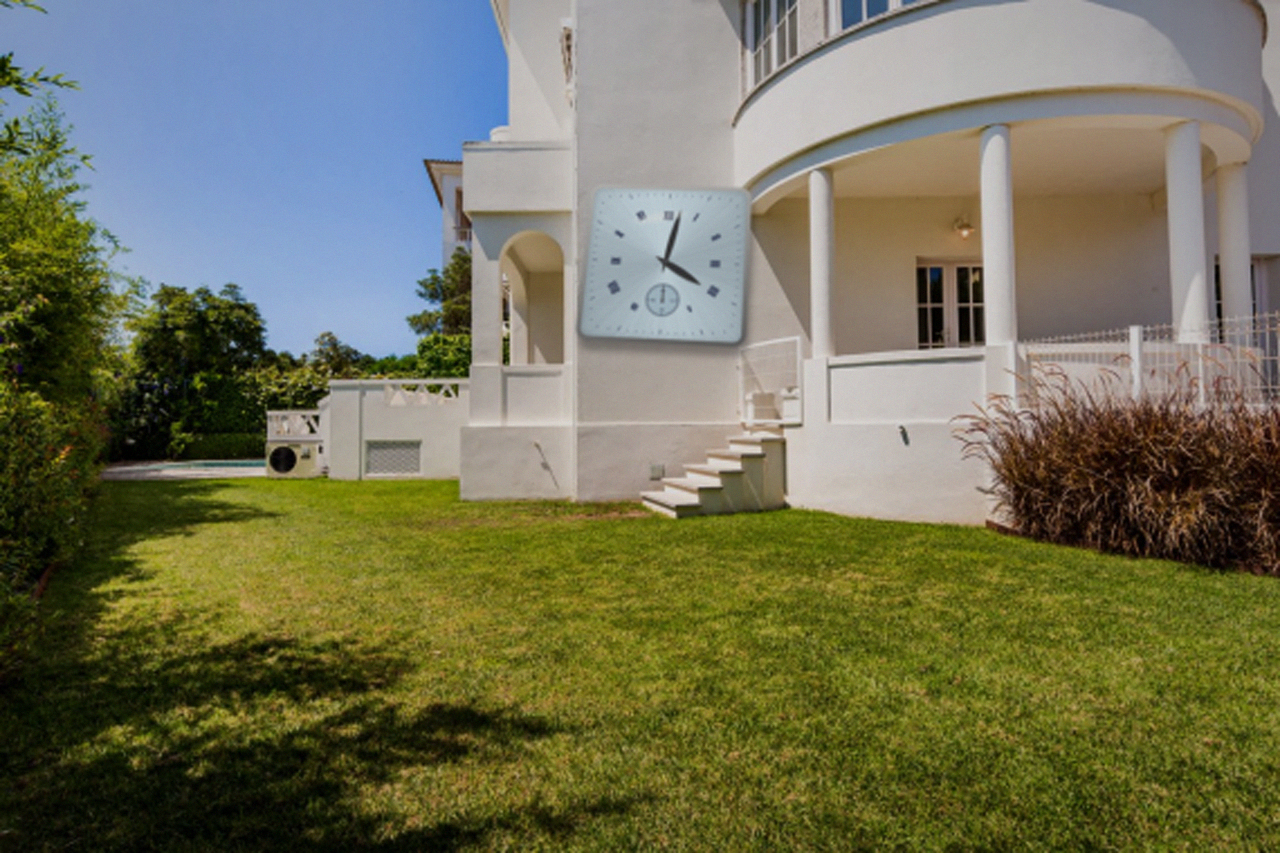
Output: h=4 m=2
